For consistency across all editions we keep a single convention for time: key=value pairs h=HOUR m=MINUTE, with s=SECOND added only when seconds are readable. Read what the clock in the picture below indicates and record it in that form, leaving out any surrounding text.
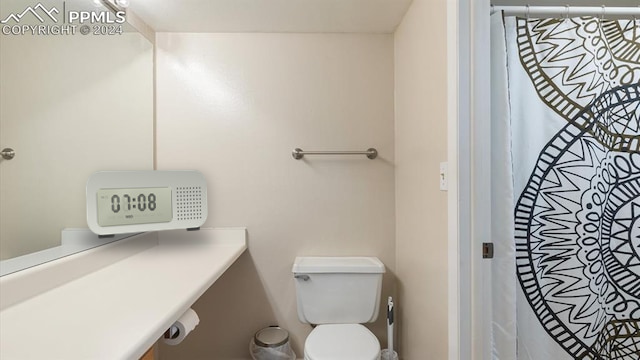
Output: h=7 m=8
